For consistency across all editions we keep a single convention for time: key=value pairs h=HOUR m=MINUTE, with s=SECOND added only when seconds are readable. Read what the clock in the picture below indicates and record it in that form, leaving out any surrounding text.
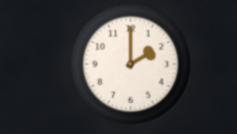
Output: h=2 m=0
